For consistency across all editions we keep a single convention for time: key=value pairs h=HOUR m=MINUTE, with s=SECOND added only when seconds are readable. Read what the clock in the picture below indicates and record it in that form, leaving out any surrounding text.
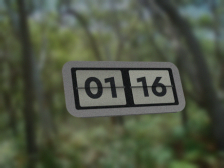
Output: h=1 m=16
